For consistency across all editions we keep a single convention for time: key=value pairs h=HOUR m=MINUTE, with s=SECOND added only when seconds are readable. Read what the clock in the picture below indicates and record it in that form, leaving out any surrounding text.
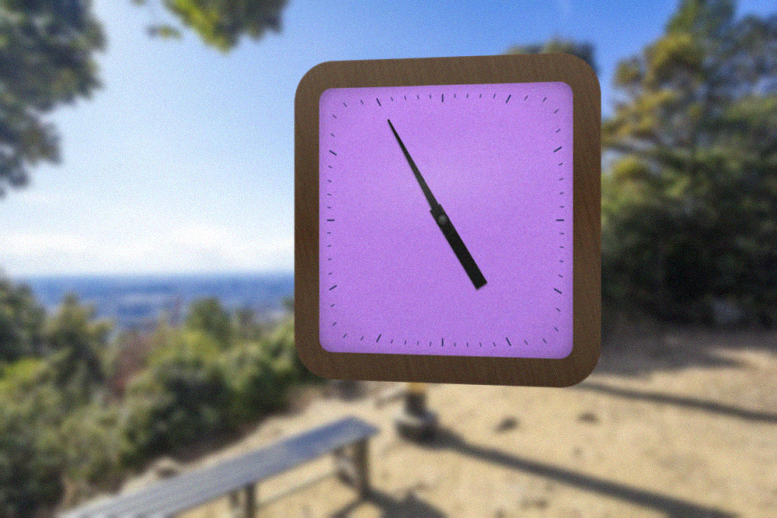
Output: h=4 m=55
